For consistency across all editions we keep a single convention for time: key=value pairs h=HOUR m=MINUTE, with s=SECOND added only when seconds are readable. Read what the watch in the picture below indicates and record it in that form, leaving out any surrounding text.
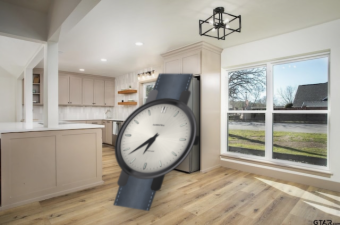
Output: h=6 m=38
